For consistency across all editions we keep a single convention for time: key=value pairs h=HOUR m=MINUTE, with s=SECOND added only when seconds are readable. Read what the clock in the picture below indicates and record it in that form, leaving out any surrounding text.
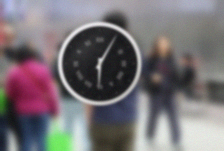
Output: h=6 m=5
